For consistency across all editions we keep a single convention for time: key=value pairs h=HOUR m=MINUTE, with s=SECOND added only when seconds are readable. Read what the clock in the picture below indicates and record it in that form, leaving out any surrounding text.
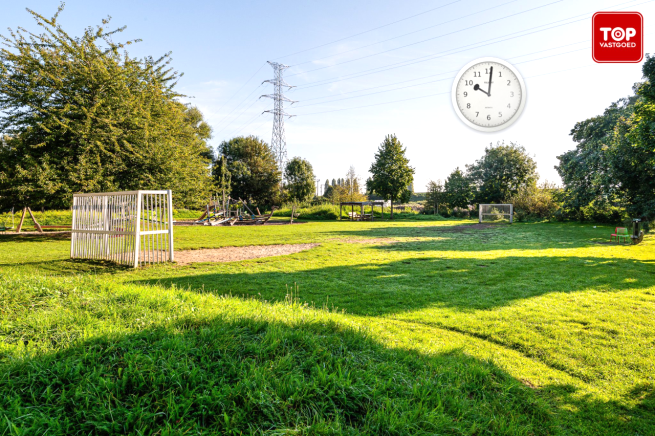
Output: h=10 m=1
